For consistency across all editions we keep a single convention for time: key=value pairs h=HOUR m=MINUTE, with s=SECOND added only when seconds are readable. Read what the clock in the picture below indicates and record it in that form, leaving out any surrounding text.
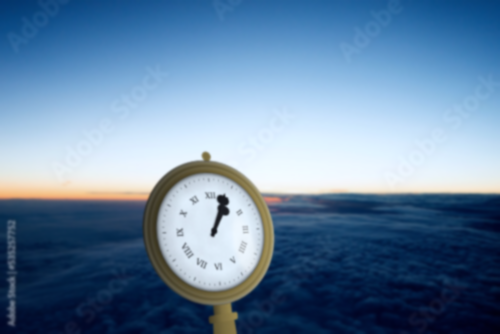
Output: h=1 m=4
